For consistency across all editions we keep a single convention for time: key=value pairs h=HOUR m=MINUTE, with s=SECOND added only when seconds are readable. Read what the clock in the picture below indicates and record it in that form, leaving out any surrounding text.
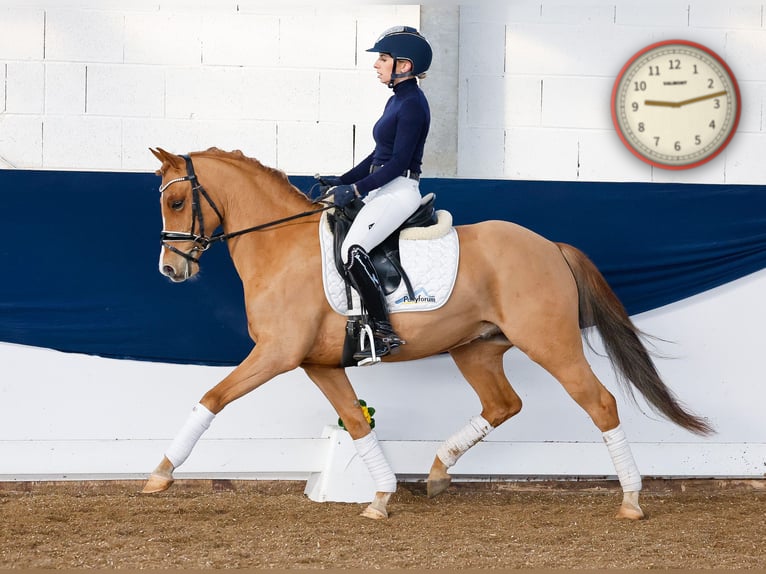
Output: h=9 m=13
